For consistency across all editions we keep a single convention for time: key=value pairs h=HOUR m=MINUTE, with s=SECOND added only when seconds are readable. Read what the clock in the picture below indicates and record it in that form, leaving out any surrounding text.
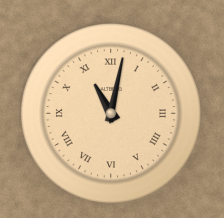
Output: h=11 m=2
